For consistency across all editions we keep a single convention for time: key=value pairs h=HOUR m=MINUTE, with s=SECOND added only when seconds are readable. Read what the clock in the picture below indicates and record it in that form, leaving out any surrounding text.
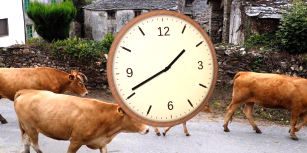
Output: h=1 m=41
